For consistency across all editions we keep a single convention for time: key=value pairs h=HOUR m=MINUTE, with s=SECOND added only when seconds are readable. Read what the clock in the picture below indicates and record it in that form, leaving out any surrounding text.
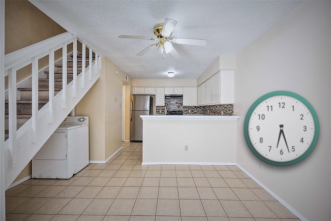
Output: h=6 m=27
